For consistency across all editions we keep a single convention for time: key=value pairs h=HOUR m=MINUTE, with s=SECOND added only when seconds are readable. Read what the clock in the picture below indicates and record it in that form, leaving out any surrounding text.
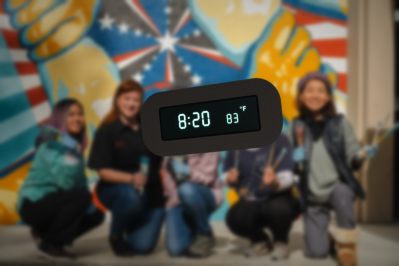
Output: h=8 m=20
